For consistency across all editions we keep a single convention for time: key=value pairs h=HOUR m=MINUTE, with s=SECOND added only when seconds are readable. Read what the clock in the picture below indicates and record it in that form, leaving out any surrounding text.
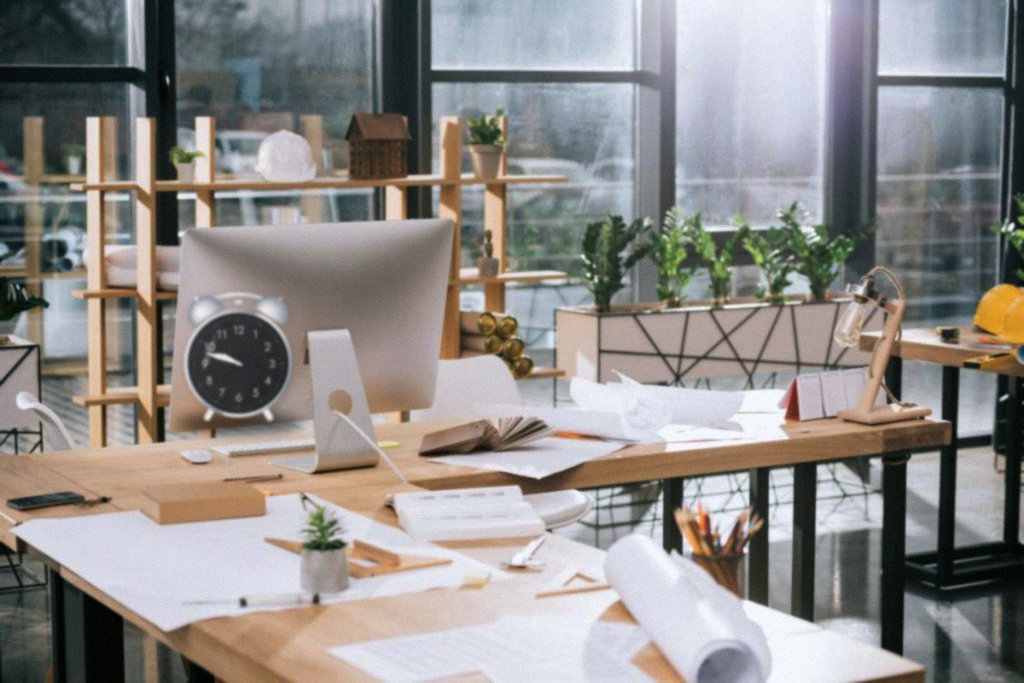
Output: h=9 m=48
